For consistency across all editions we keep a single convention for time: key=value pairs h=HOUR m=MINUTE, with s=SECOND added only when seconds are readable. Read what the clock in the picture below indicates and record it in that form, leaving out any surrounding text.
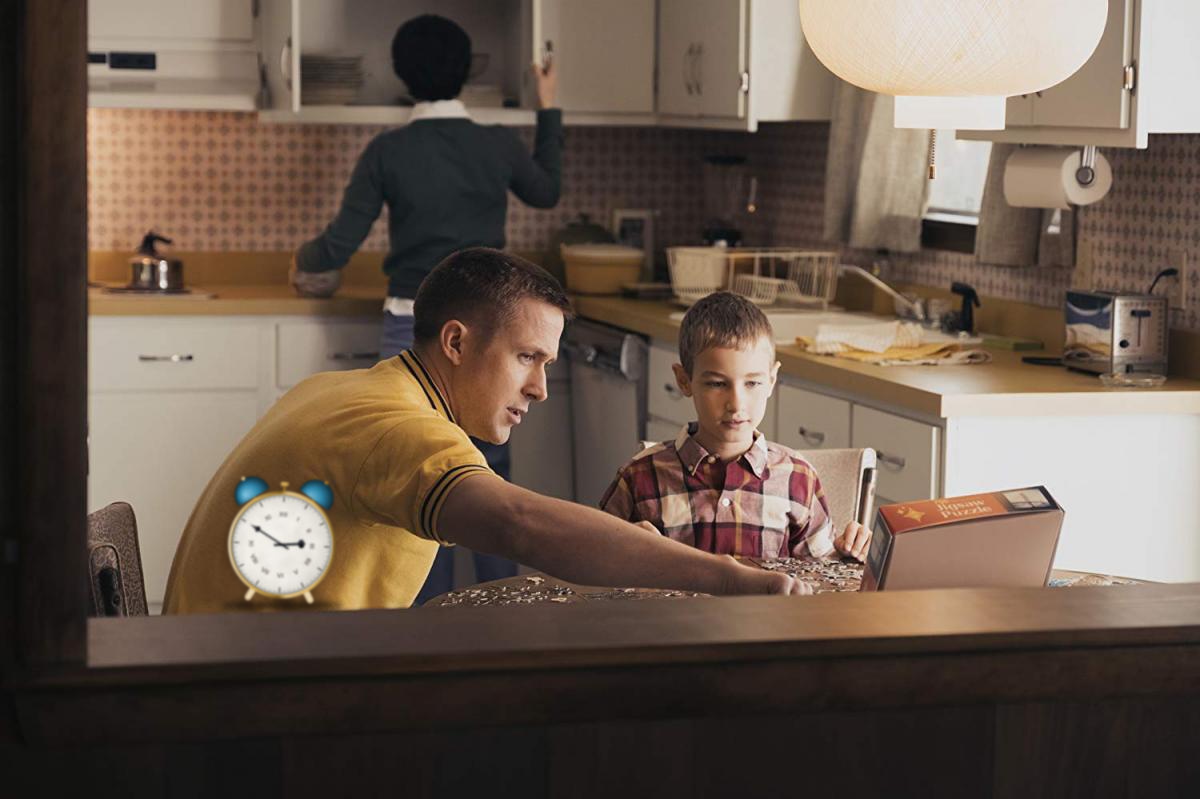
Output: h=2 m=50
